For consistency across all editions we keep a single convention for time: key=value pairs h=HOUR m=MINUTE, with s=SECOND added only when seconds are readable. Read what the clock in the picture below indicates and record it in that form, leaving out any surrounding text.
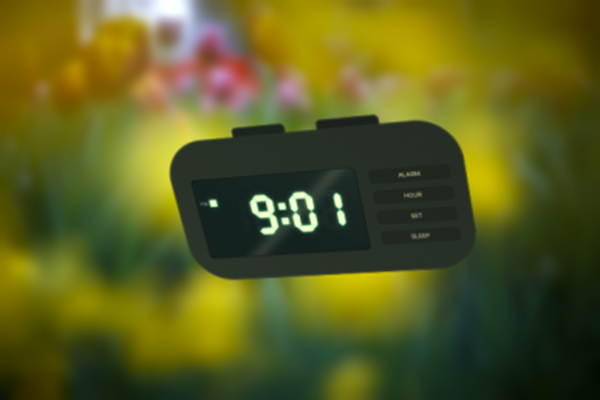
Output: h=9 m=1
